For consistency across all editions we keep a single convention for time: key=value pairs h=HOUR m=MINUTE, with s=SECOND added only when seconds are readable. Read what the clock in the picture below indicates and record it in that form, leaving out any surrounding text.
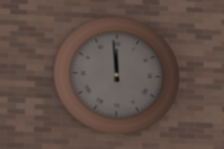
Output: h=11 m=59
